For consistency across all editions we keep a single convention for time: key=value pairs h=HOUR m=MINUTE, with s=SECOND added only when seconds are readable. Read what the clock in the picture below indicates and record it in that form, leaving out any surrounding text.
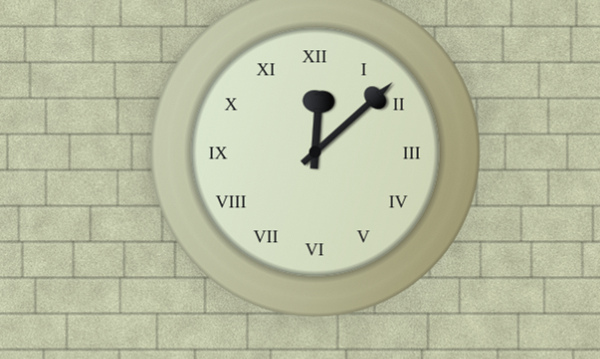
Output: h=12 m=8
